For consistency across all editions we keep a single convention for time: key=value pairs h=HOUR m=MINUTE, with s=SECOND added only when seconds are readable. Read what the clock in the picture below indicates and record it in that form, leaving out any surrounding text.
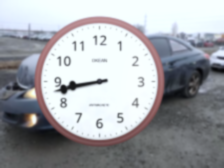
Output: h=8 m=43
